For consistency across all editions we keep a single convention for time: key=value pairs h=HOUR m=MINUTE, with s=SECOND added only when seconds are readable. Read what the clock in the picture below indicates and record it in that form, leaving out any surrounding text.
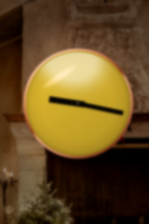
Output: h=9 m=17
